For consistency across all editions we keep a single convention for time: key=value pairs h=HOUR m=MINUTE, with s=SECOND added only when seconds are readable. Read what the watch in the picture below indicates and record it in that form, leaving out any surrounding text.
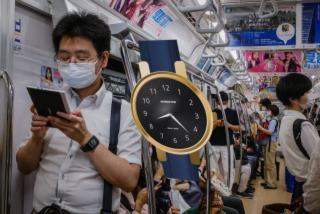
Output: h=8 m=23
